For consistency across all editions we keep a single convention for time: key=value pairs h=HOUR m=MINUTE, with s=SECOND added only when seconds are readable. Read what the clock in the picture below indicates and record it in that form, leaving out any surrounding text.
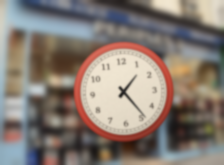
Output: h=1 m=24
